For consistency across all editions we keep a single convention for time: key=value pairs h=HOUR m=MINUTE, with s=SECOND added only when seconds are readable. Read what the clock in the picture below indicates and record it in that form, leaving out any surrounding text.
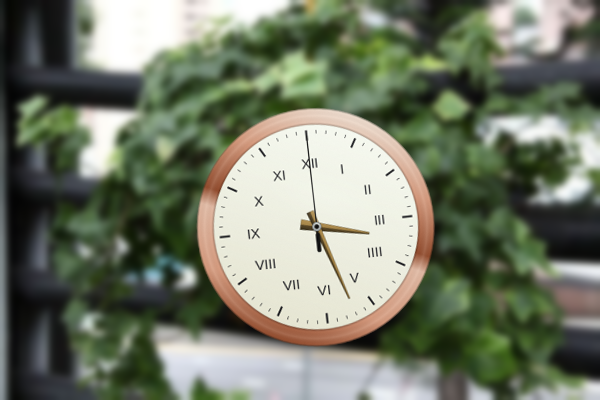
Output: h=3 m=27 s=0
